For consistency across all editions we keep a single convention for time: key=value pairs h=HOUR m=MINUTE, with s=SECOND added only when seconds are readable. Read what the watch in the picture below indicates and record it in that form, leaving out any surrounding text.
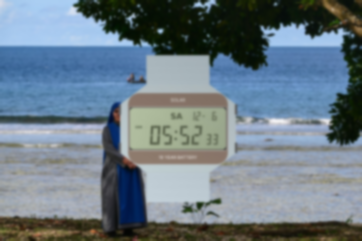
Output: h=5 m=52
